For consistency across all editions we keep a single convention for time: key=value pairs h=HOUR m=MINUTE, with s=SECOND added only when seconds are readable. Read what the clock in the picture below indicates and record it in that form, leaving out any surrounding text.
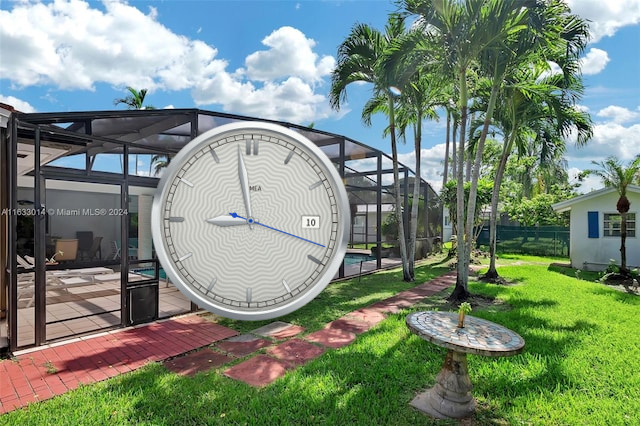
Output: h=8 m=58 s=18
